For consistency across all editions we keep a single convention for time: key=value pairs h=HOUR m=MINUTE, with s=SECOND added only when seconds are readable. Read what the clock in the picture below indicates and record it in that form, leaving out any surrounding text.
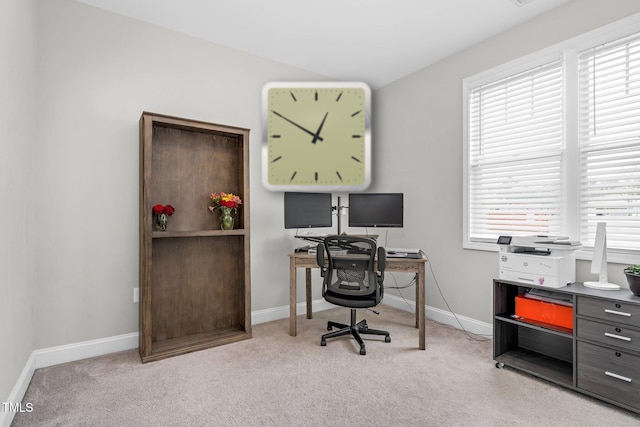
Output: h=12 m=50
